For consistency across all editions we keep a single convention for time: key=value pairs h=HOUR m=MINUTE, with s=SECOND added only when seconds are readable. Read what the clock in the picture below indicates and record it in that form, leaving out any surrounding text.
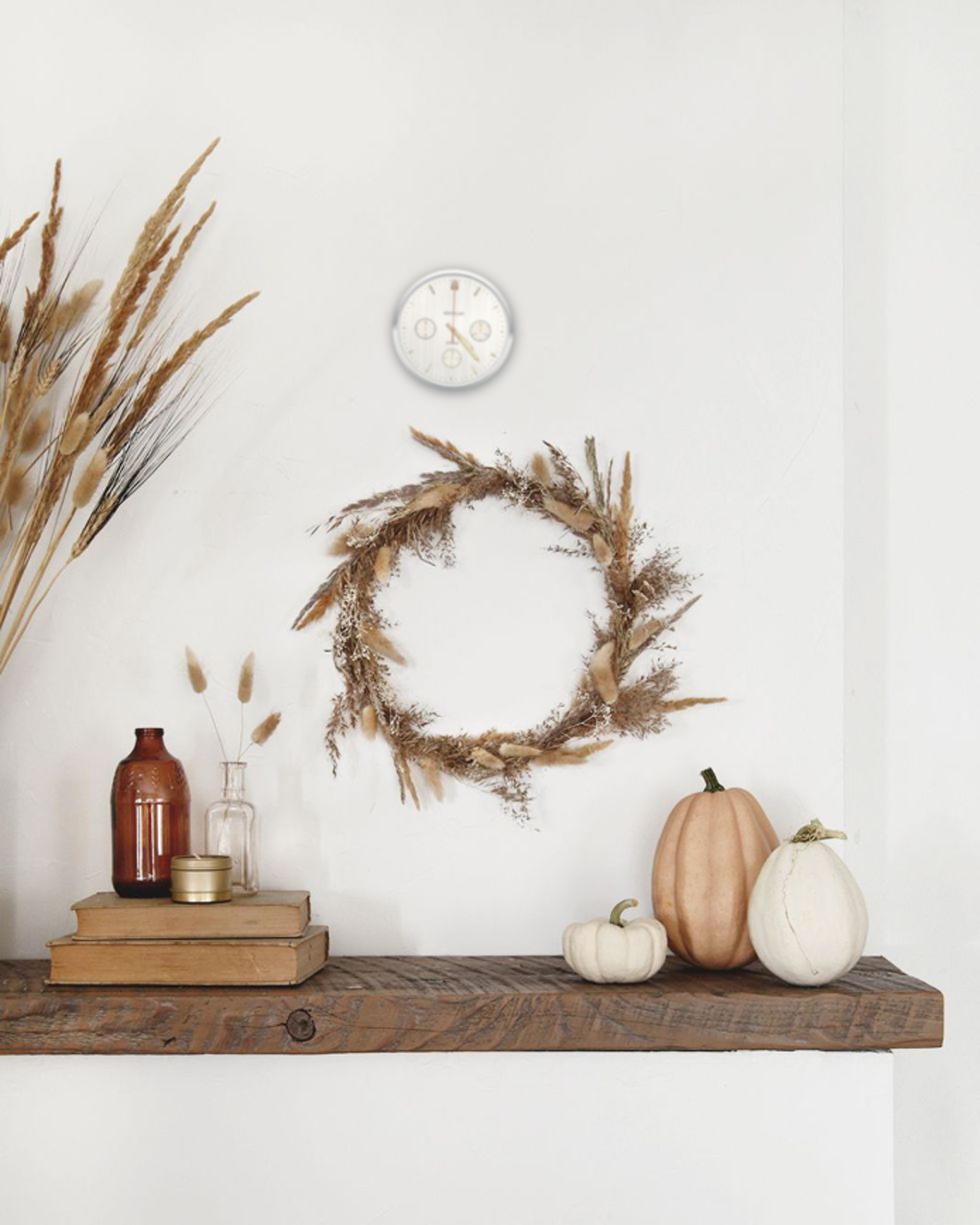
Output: h=4 m=23
